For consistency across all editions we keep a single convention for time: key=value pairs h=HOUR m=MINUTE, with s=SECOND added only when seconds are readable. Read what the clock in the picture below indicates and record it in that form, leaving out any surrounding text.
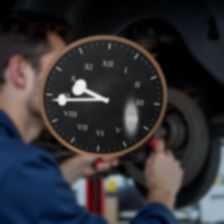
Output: h=9 m=44
